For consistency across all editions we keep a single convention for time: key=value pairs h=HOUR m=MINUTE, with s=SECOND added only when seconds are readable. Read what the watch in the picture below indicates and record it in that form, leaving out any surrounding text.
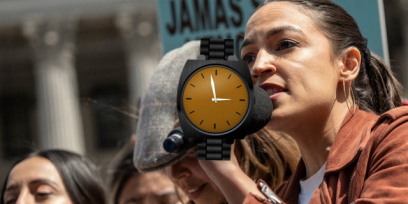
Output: h=2 m=58
